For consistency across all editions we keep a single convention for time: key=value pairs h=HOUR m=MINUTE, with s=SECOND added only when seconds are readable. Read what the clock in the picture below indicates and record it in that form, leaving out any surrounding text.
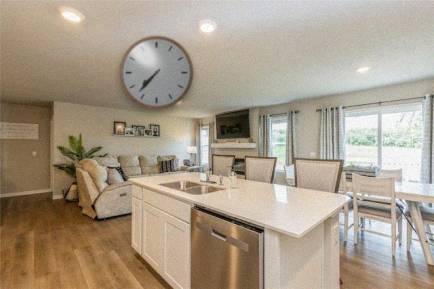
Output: h=7 m=37
